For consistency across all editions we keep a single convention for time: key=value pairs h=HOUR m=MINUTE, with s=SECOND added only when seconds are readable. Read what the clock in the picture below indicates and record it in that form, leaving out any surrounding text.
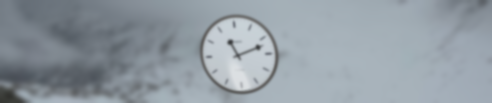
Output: h=11 m=12
